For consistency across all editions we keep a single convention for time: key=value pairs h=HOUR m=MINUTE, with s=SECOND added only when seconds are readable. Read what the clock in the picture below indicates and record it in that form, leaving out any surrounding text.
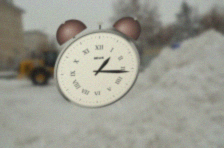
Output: h=1 m=16
